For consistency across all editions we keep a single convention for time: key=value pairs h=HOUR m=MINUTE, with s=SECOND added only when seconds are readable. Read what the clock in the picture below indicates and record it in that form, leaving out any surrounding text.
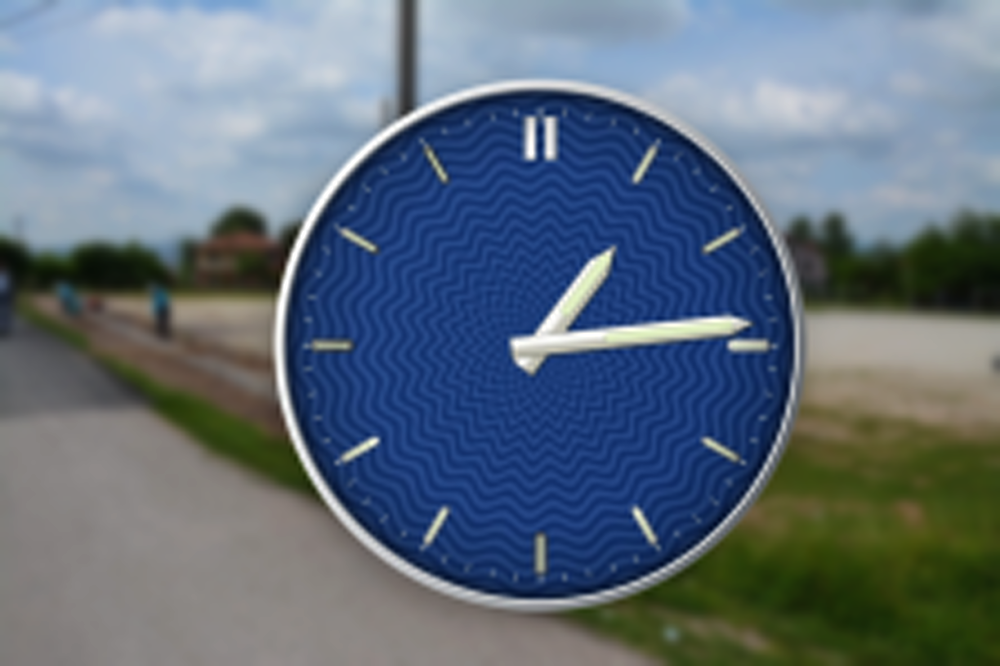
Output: h=1 m=14
